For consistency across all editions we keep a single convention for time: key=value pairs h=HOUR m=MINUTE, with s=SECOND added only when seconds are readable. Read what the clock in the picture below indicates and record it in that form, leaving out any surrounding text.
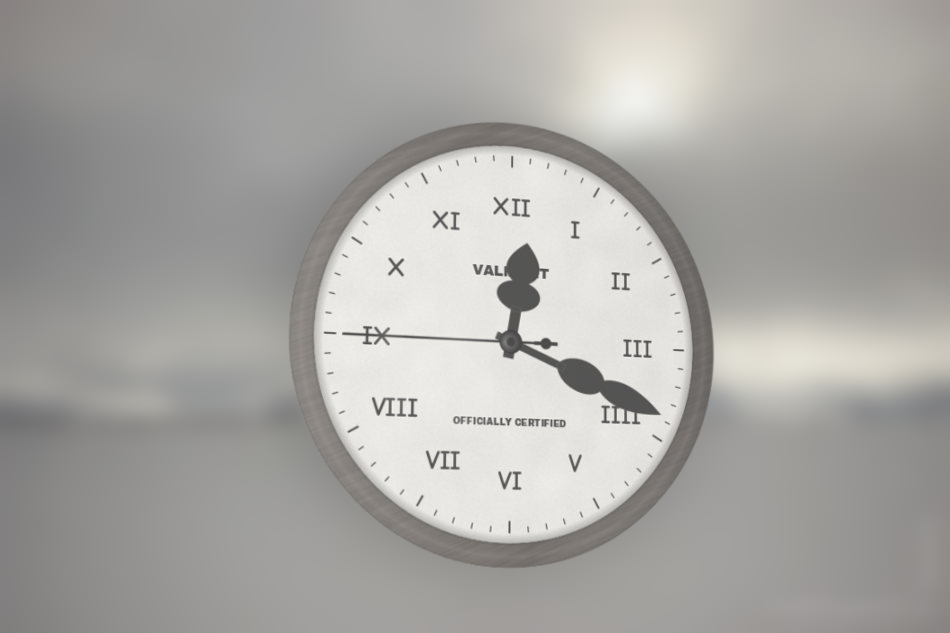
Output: h=12 m=18 s=45
